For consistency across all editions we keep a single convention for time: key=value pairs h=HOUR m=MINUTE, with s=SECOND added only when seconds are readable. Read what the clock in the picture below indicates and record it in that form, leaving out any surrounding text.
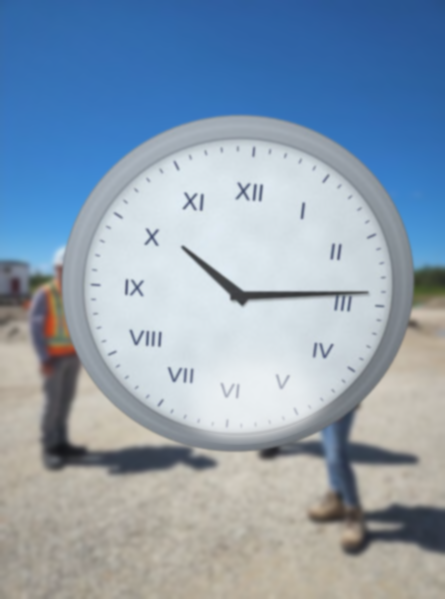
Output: h=10 m=14
